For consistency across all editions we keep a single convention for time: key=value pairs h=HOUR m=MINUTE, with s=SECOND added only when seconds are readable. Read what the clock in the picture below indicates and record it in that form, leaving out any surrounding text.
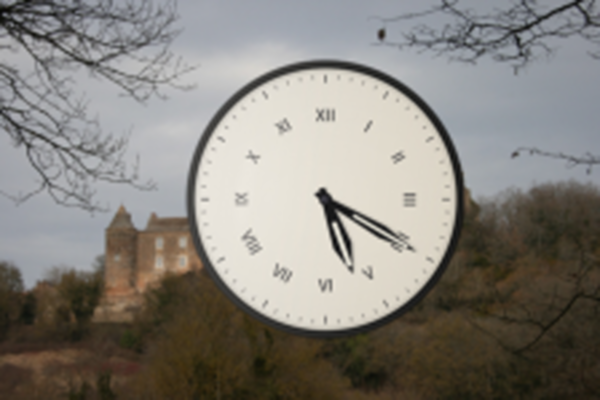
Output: h=5 m=20
